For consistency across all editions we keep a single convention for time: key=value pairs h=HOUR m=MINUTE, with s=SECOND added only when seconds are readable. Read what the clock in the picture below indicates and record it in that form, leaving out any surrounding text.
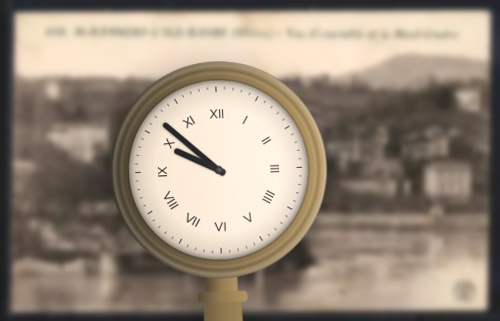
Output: h=9 m=52
